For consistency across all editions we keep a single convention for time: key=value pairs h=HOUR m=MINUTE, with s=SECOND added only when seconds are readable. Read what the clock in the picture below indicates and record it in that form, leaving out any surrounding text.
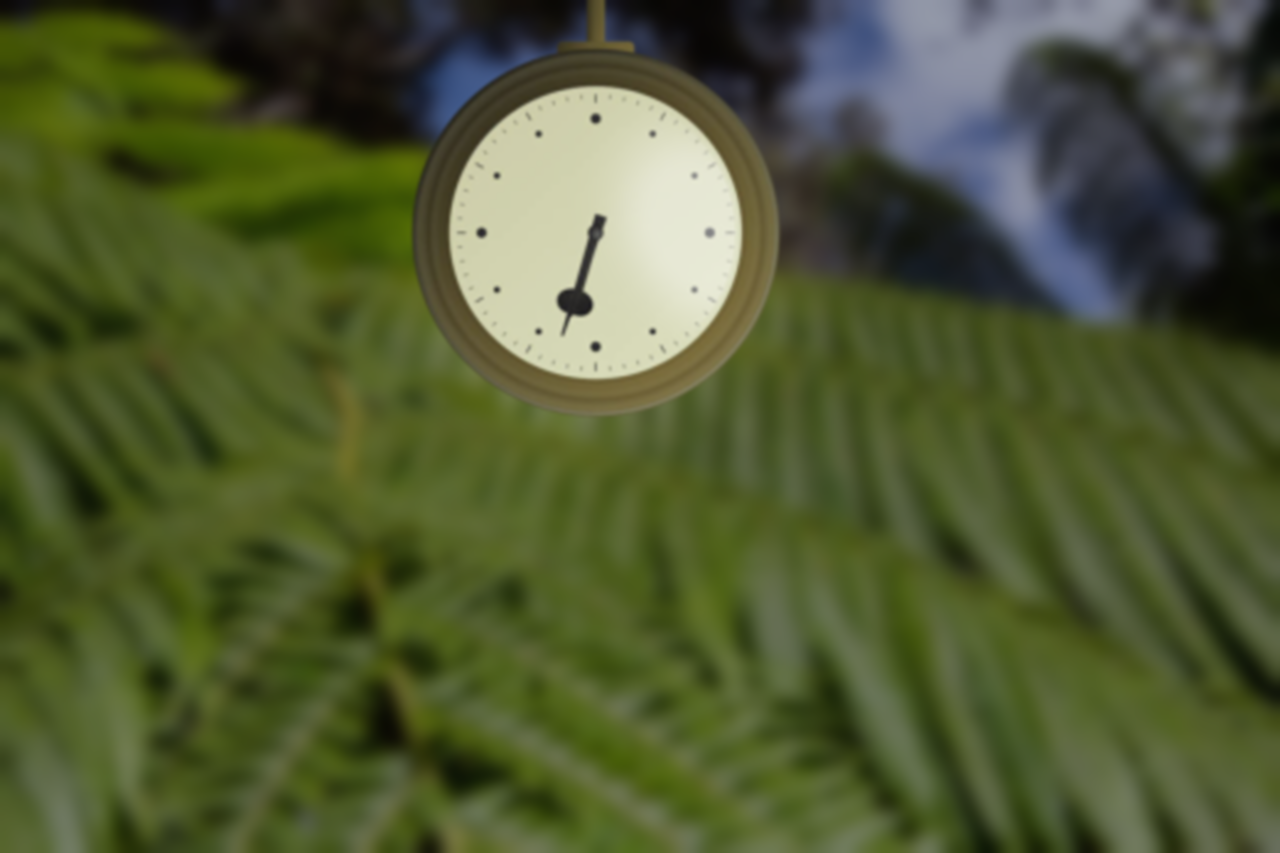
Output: h=6 m=33
